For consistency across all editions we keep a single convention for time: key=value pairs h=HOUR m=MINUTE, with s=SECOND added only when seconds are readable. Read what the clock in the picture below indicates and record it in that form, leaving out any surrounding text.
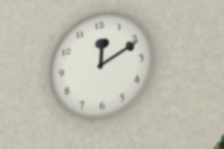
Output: h=12 m=11
